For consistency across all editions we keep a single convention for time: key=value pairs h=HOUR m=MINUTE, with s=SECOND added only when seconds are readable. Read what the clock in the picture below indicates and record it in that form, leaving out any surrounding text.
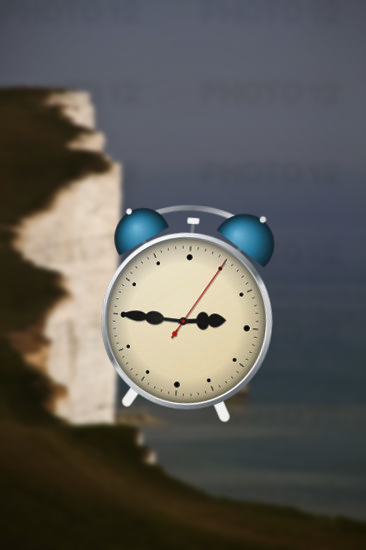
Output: h=2 m=45 s=5
